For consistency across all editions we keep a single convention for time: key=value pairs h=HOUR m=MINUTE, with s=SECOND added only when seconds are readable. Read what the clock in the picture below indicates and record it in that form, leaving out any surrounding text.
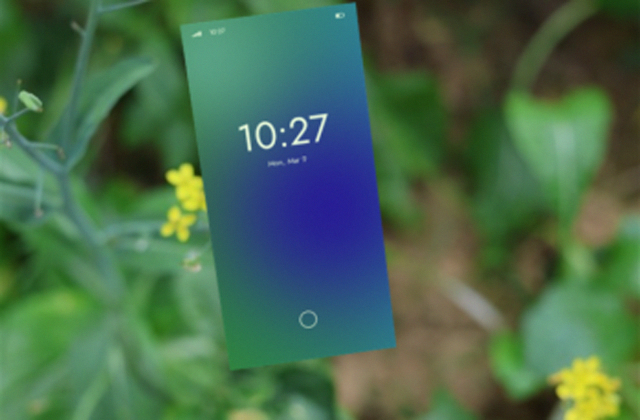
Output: h=10 m=27
